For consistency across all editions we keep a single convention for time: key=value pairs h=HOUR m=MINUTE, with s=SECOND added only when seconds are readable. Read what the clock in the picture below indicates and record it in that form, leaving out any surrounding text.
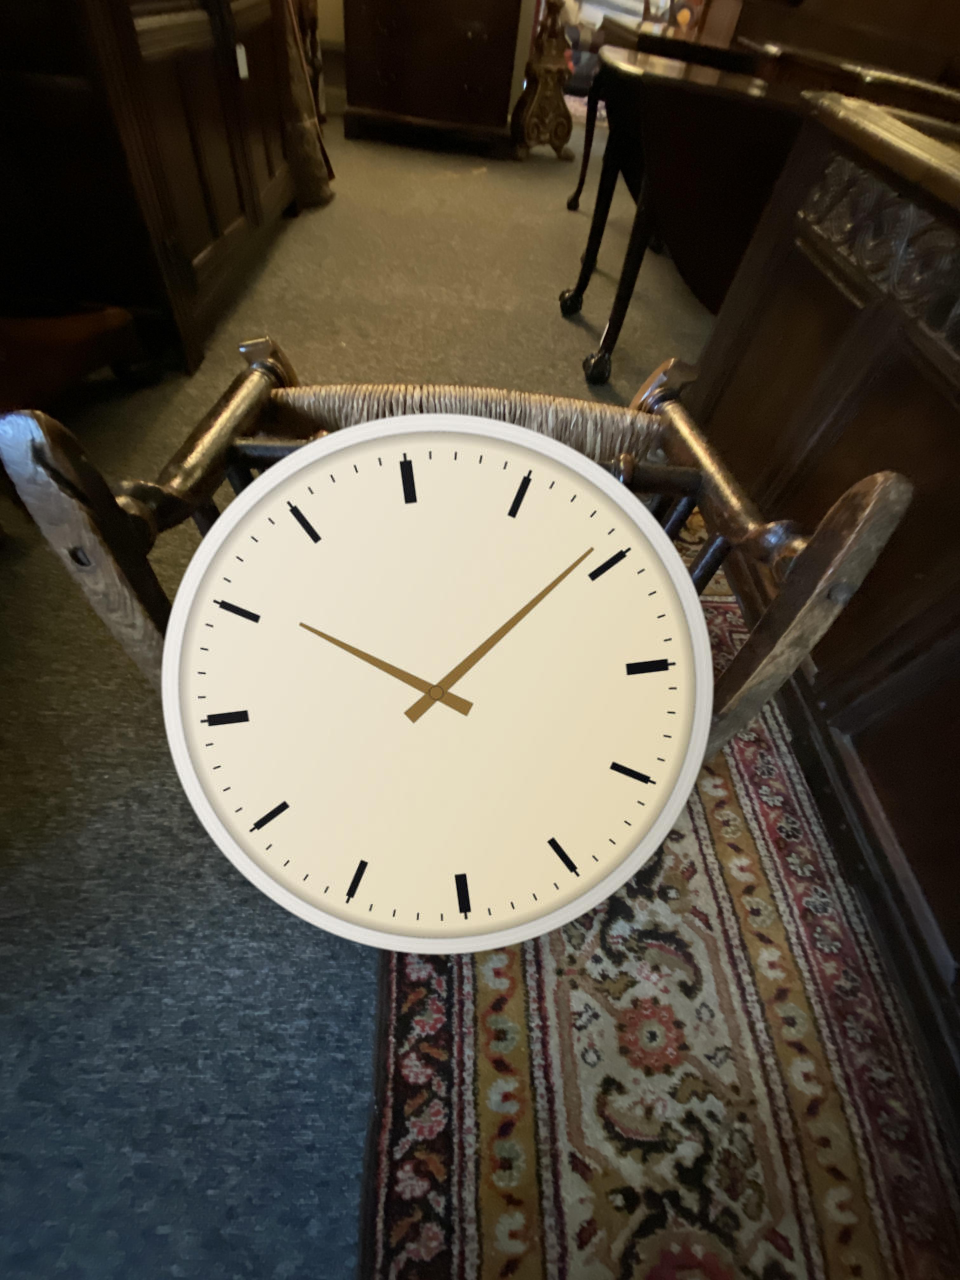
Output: h=10 m=9
